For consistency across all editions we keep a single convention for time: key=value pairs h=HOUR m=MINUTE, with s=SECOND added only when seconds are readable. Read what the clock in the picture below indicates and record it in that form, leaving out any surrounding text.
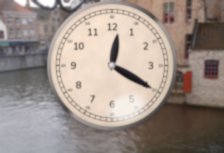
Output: h=12 m=20
